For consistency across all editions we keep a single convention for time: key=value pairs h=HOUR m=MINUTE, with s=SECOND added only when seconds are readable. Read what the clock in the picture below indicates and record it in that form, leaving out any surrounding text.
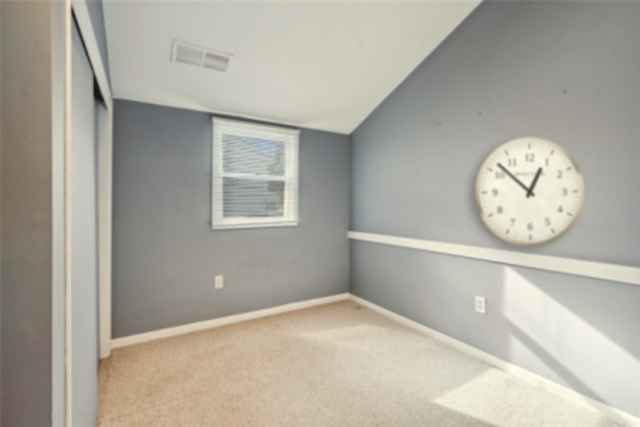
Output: h=12 m=52
